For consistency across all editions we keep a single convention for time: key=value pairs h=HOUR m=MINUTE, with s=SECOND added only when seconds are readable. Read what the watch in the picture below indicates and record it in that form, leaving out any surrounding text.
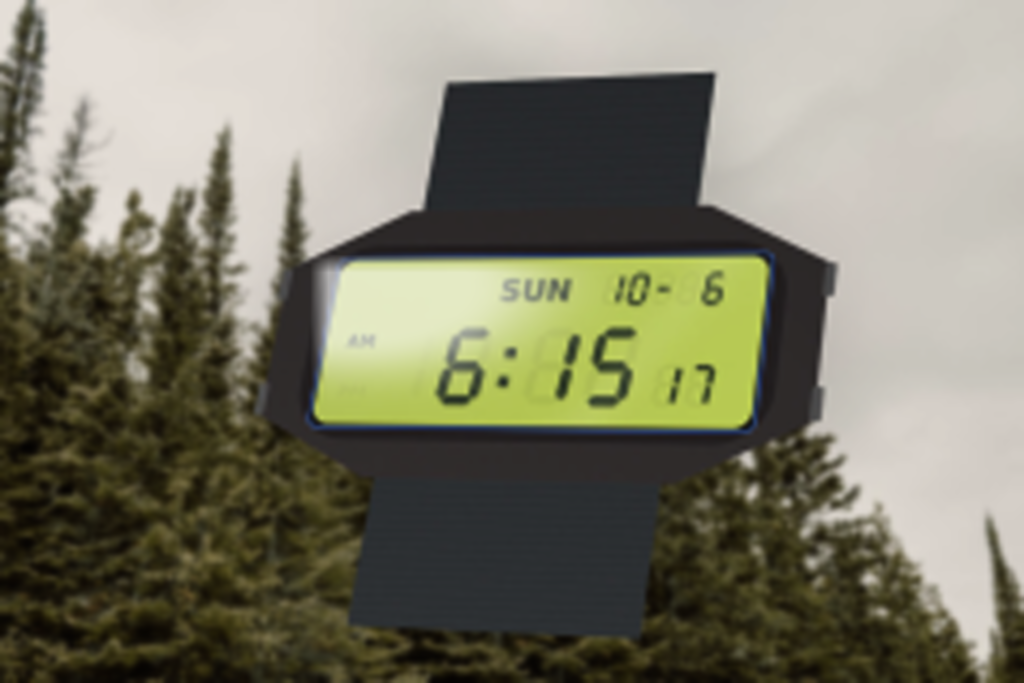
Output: h=6 m=15 s=17
